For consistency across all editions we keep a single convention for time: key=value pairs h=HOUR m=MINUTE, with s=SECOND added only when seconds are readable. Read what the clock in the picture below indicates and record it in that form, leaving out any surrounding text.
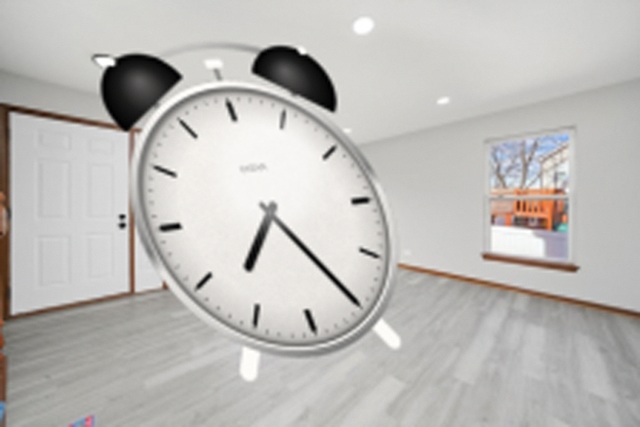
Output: h=7 m=25
